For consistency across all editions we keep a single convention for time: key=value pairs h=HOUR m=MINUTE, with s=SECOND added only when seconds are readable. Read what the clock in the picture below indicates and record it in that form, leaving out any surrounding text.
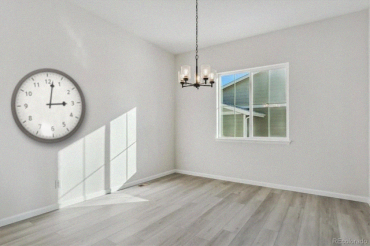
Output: h=3 m=2
